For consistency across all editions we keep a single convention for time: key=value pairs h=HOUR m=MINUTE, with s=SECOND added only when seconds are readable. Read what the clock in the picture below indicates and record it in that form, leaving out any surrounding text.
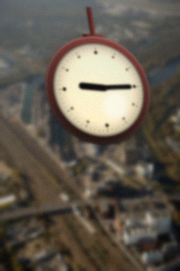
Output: h=9 m=15
